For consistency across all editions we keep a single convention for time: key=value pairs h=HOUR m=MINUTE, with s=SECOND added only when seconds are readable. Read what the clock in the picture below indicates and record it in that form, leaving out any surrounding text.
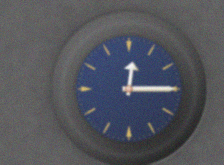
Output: h=12 m=15
